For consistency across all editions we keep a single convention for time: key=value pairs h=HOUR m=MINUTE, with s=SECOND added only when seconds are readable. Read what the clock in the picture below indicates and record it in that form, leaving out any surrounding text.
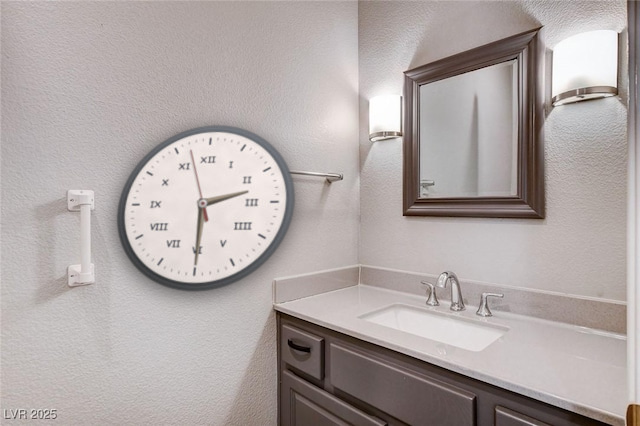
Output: h=2 m=29 s=57
